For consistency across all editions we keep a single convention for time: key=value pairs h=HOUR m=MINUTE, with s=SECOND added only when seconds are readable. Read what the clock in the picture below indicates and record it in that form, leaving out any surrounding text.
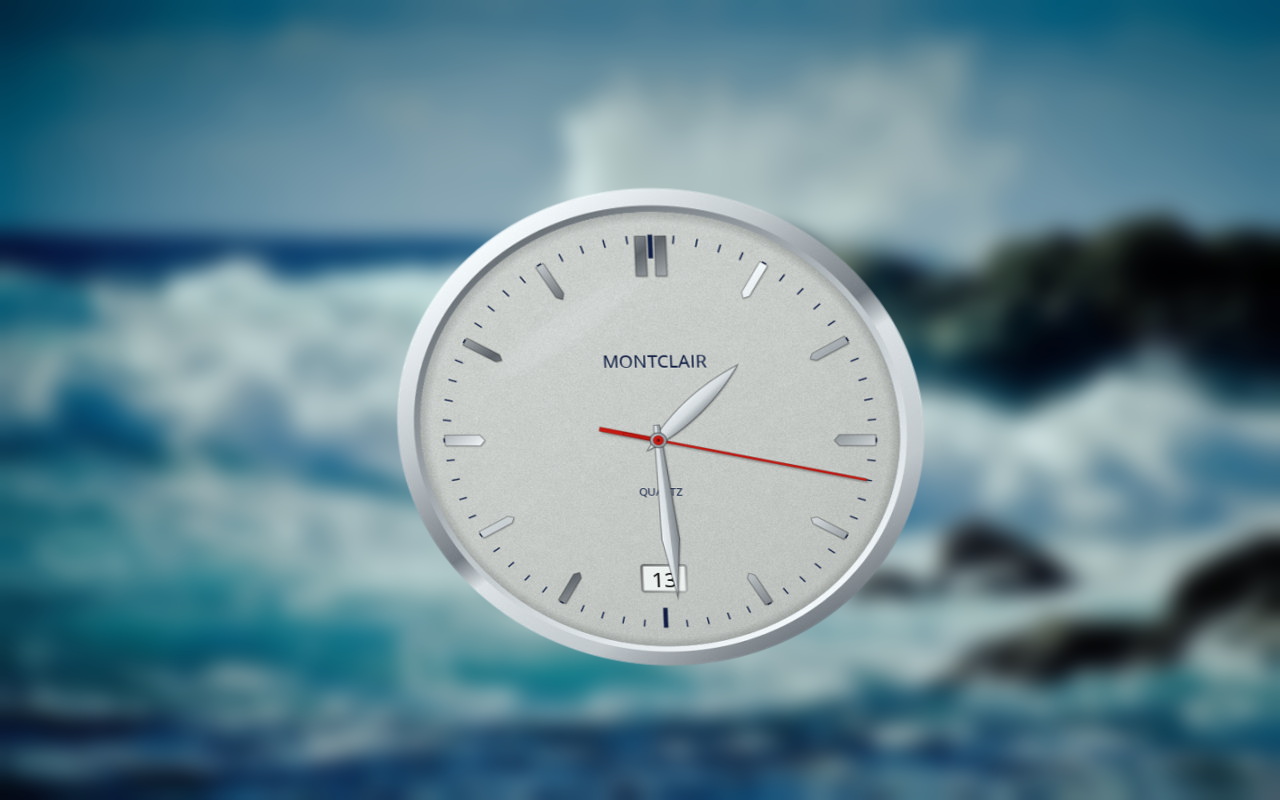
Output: h=1 m=29 s=17
